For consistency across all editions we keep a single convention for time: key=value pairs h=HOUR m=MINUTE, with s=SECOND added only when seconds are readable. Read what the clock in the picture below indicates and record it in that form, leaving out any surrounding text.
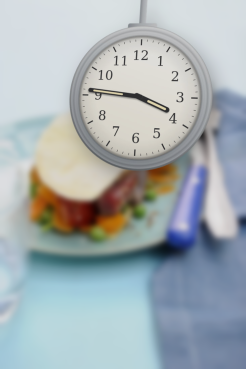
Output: h=3 m=46
